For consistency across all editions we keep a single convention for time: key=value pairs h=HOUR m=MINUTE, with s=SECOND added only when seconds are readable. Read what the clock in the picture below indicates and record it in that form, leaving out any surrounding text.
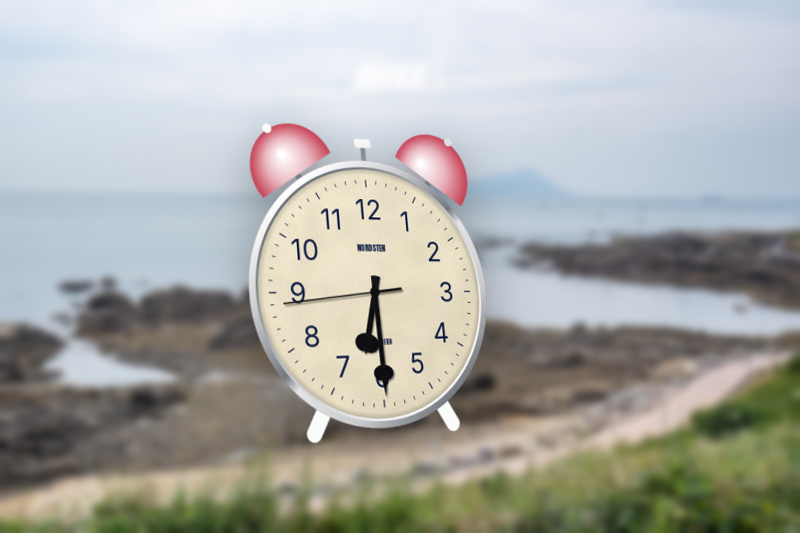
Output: h=6 m=29 s=44
